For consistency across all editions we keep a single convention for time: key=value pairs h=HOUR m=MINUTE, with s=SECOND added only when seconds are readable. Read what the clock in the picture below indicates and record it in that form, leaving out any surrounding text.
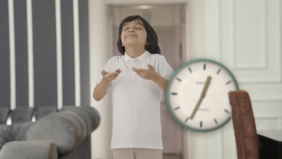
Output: h=12 m=34
